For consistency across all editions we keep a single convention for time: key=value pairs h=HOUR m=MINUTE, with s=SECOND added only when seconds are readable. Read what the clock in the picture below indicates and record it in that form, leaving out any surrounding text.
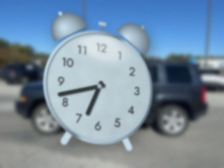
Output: h=6 m=42
